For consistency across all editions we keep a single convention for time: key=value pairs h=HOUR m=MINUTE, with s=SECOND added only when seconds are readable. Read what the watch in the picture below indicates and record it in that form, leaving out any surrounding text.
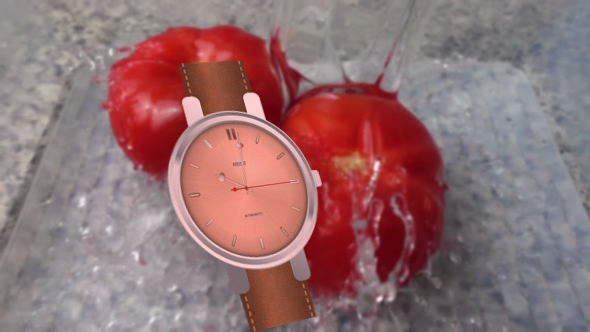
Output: h=10 m=1 s=15
